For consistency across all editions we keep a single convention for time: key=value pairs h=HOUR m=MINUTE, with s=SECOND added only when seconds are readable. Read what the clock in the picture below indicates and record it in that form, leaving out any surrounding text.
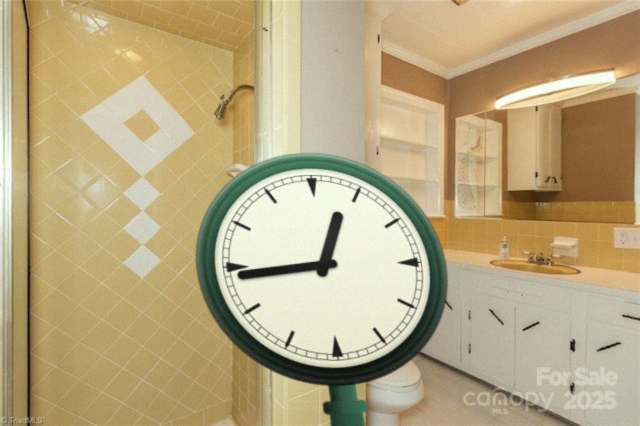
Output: h=12 m=44
